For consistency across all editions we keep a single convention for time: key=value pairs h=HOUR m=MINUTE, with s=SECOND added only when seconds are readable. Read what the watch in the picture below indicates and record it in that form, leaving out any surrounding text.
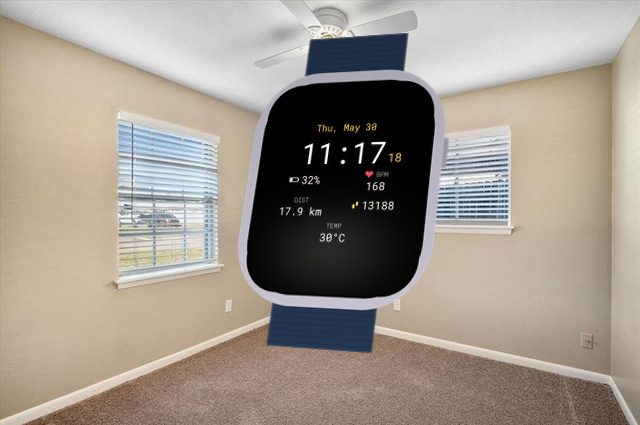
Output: h=11 m=17 s=18
